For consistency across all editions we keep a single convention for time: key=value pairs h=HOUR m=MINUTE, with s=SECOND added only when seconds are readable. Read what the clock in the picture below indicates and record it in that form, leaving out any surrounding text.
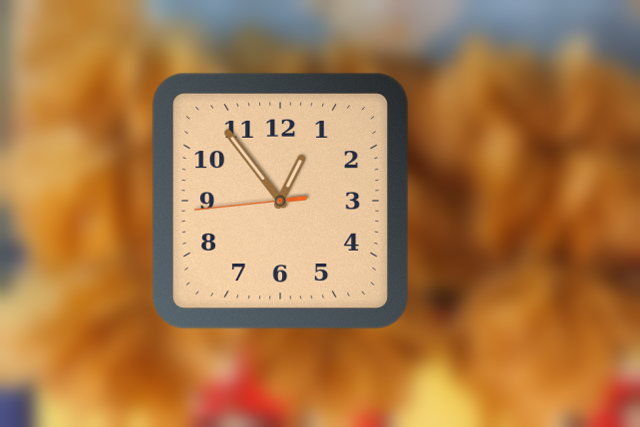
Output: h=12 m=53 s=44
